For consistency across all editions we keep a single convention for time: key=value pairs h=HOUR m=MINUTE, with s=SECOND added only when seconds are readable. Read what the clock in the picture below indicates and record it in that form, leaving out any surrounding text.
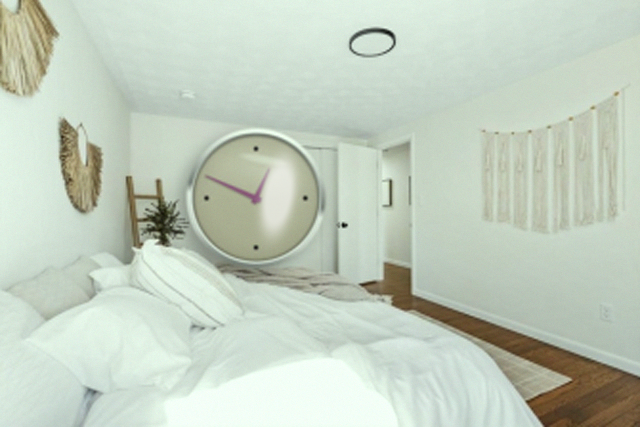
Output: h=12 m=49
